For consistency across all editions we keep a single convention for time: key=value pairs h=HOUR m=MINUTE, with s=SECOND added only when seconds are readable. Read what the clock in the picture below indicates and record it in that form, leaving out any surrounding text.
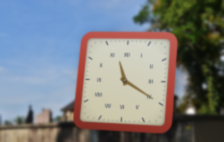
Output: h=11 m=20
